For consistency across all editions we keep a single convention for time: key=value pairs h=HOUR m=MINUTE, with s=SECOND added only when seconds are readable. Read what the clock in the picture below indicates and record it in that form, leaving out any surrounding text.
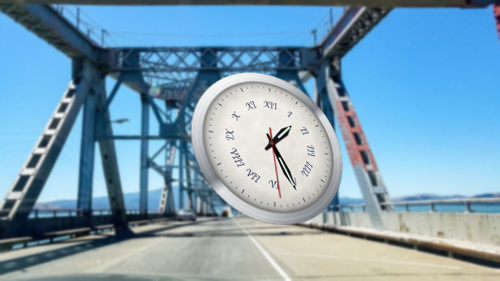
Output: h=1 m=25 s=29
